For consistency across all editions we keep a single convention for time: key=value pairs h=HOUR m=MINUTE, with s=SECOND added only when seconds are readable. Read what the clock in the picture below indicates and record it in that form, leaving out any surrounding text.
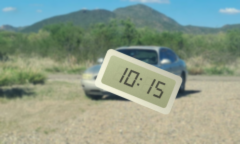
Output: h=10 m=15
